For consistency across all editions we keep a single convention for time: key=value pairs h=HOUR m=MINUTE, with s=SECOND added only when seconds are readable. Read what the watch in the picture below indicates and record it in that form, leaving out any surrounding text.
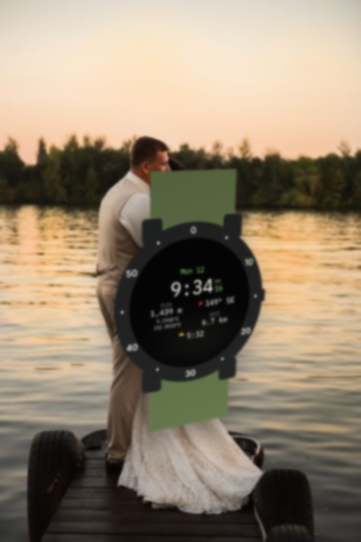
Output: h=9 m=34
